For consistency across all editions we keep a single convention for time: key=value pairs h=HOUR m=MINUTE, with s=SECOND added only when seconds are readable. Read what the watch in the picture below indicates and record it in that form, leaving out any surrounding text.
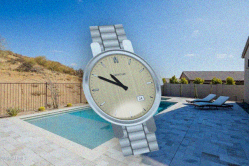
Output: h=10 m=50
